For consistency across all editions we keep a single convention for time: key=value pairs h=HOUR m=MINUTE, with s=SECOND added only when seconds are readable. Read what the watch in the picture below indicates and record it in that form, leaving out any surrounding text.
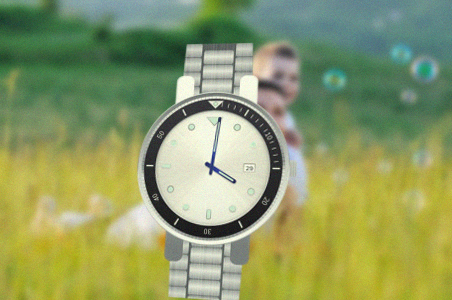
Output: h=4 m=1
